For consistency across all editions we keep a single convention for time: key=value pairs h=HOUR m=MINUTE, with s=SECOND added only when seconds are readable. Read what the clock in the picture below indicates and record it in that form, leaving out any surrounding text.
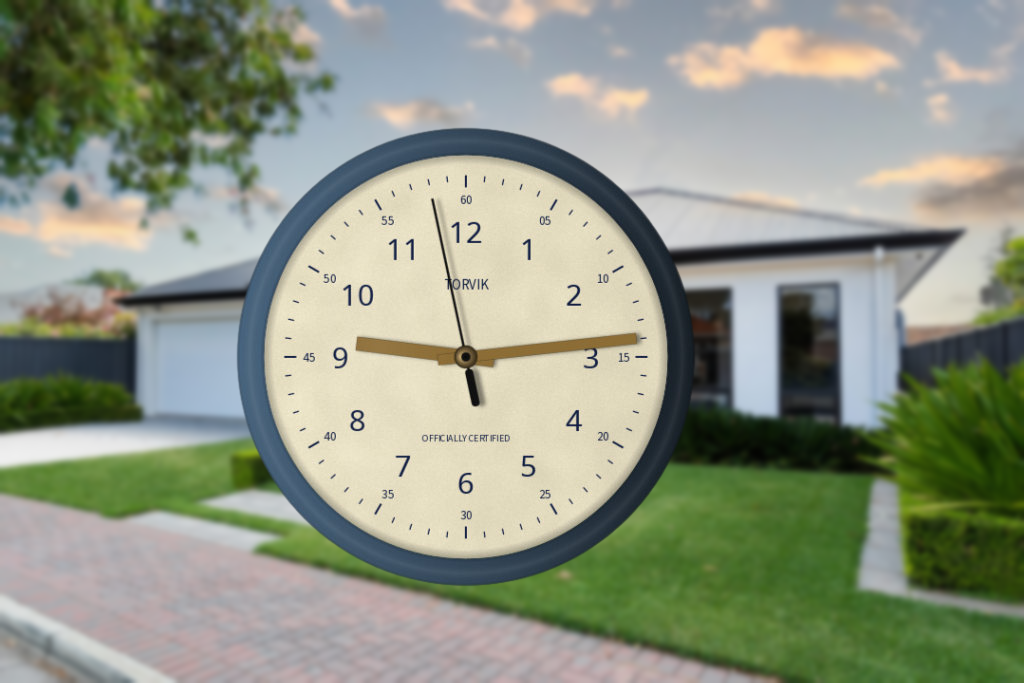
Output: h=9 m=13 s=58
